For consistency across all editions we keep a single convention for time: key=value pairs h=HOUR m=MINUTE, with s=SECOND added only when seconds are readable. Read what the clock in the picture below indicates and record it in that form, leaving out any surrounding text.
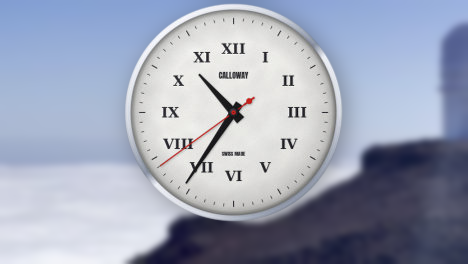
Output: h=10 m=35 s=39
